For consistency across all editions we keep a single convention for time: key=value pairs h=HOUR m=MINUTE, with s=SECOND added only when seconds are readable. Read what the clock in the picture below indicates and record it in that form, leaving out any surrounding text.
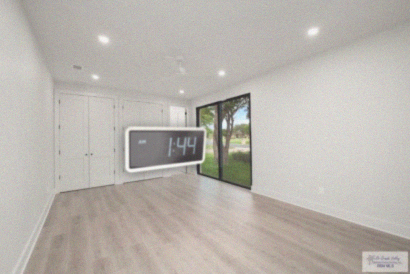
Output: h=1 m=44
